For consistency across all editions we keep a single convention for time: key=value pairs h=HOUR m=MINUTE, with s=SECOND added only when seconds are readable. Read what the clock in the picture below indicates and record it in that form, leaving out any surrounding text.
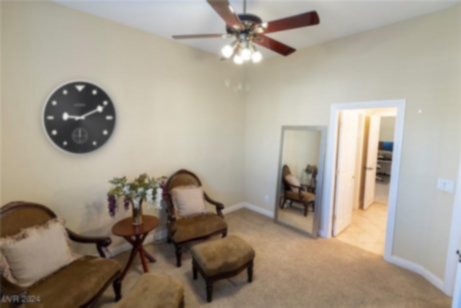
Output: h=9 m=11
